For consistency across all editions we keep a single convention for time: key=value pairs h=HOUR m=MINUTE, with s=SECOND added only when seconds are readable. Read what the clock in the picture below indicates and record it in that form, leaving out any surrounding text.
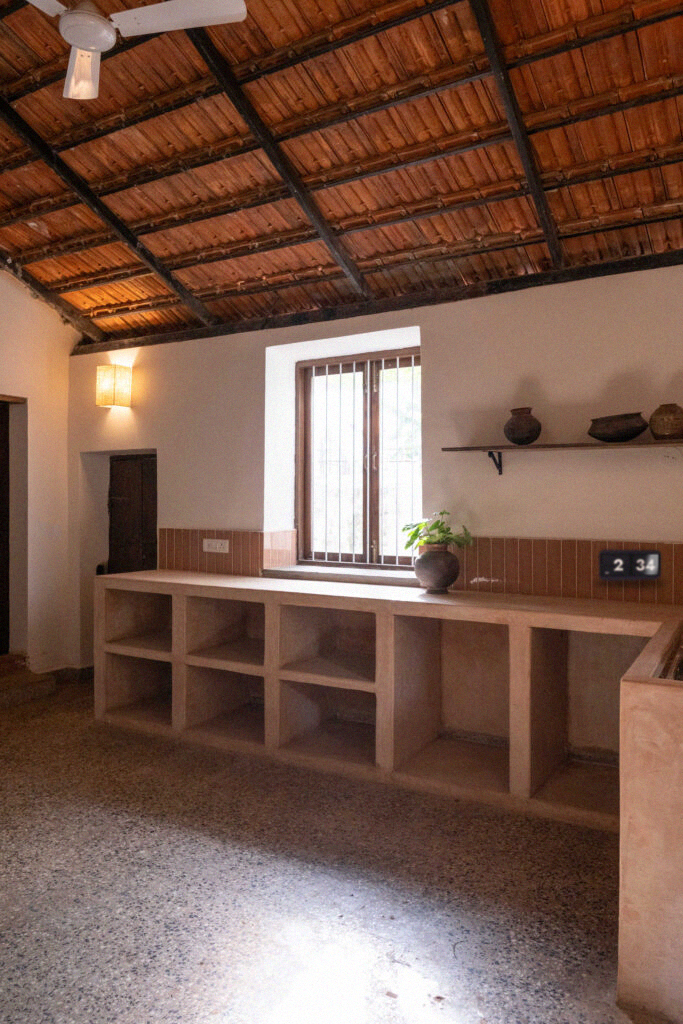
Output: h=2 m=34
